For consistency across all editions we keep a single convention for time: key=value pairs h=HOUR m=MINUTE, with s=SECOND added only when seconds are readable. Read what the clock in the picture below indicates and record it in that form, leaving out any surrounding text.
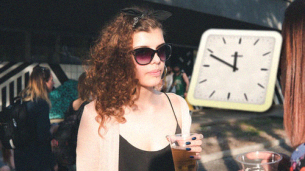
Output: h=11 m=49
